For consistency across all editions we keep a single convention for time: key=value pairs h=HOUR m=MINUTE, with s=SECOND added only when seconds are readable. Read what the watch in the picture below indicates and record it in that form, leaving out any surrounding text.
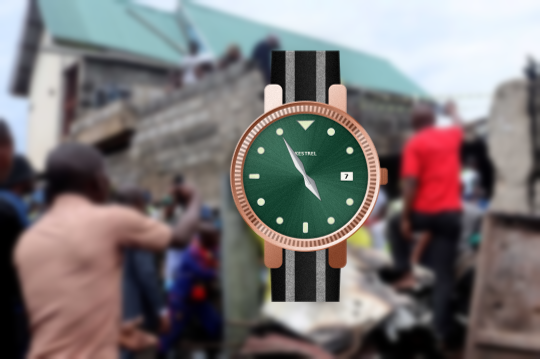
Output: h=4 m=55
